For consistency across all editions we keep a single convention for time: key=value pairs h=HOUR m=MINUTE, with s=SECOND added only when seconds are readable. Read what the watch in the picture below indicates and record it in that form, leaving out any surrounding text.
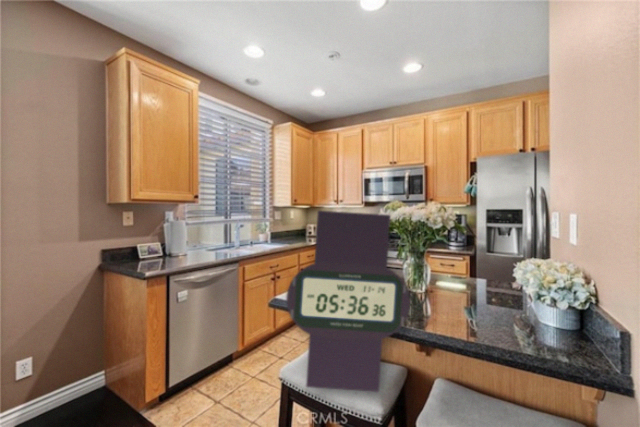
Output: h=5 m=36 s=36
